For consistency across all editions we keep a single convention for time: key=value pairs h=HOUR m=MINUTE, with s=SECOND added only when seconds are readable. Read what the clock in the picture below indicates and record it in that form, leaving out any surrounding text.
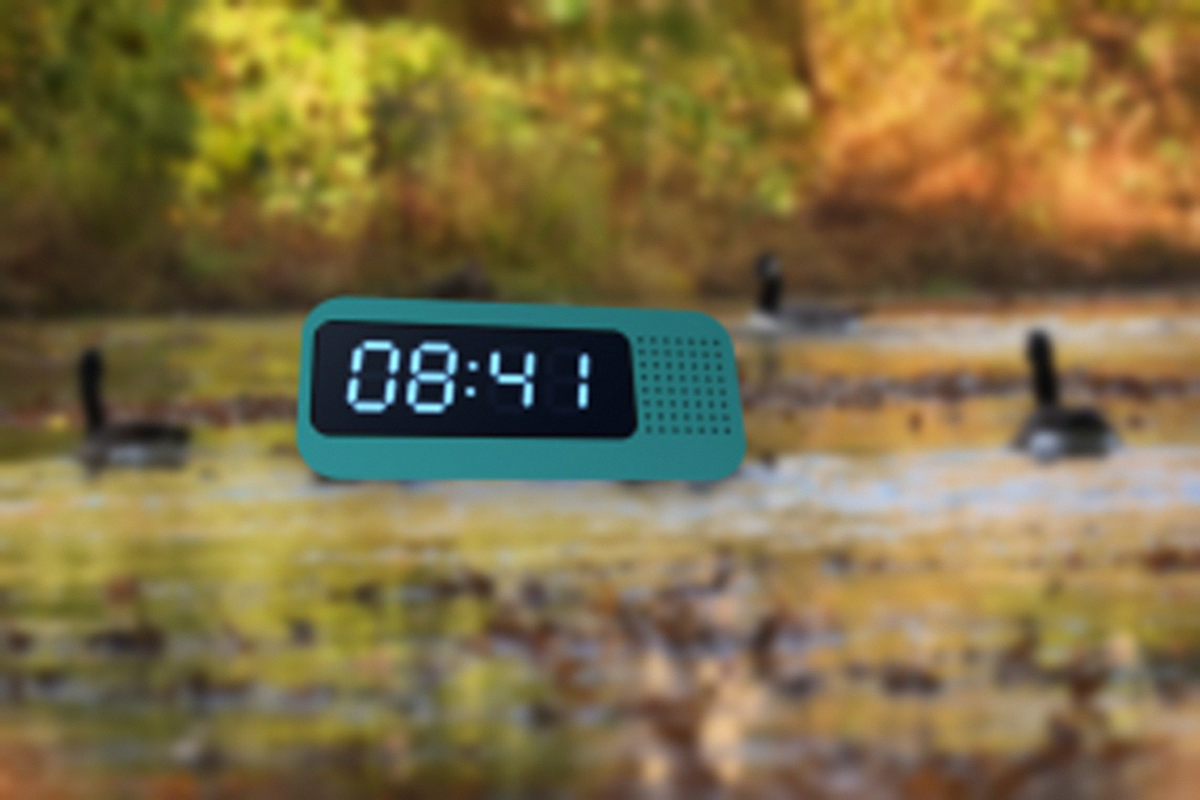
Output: h=8 m=41
